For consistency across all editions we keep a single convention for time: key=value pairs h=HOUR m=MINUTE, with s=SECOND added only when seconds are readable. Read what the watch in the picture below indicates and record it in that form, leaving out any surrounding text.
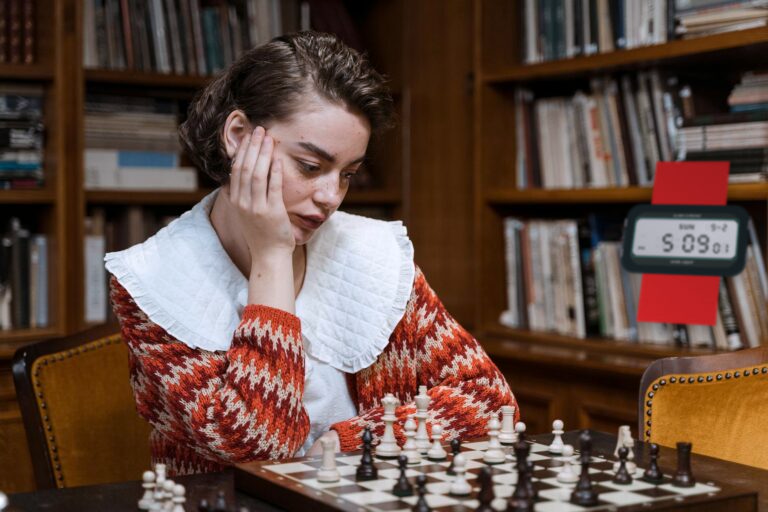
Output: h=5 m=9
